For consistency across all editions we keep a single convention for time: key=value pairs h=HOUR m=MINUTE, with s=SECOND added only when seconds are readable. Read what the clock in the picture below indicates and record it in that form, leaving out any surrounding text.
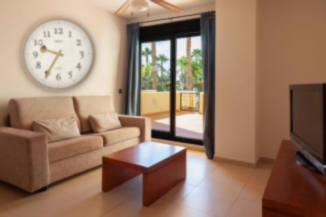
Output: h=9 m=35
